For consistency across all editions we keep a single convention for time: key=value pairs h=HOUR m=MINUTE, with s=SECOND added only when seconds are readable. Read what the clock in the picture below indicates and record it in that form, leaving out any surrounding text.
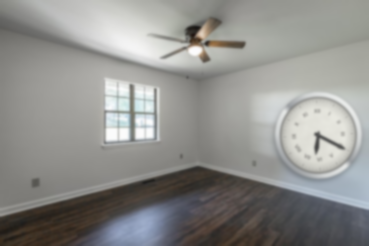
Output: h=6 m=20
